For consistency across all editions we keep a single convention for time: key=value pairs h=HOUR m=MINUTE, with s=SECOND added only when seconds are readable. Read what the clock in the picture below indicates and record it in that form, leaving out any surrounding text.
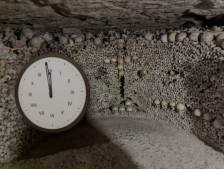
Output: h=11 m=59
